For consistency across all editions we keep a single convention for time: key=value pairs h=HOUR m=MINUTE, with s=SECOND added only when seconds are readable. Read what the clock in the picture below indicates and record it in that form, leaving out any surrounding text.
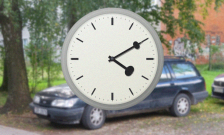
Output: h=4 m=10
